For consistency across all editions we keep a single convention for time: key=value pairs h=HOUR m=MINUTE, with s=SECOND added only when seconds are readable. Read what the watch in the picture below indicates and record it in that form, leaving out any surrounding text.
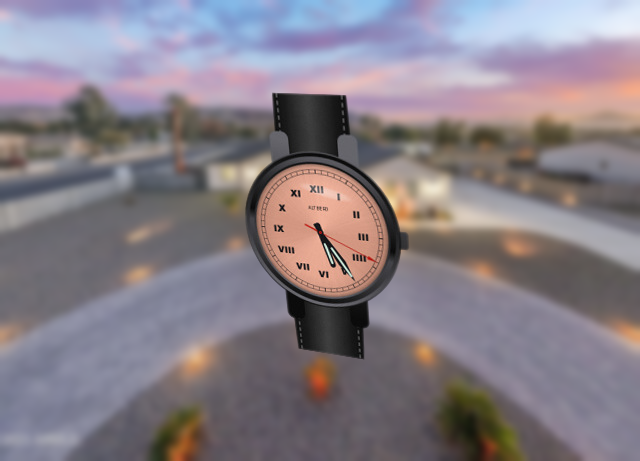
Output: h=5 m=24 s=19
